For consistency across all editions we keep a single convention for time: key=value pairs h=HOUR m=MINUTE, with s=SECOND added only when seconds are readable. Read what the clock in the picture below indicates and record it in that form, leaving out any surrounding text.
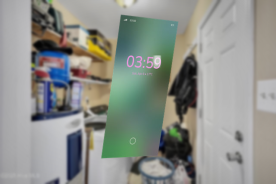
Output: h=3 m=59
